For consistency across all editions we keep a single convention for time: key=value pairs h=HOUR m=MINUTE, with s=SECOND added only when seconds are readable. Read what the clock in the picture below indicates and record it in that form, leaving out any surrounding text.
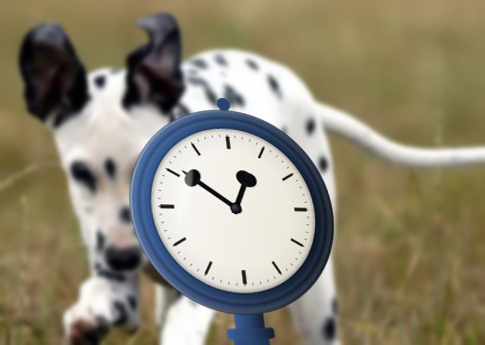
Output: h=12 m=51
